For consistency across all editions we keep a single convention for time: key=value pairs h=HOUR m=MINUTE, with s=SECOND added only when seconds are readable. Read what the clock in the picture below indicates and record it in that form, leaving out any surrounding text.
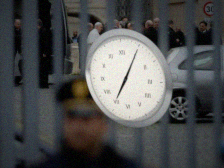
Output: h=7 m=5
